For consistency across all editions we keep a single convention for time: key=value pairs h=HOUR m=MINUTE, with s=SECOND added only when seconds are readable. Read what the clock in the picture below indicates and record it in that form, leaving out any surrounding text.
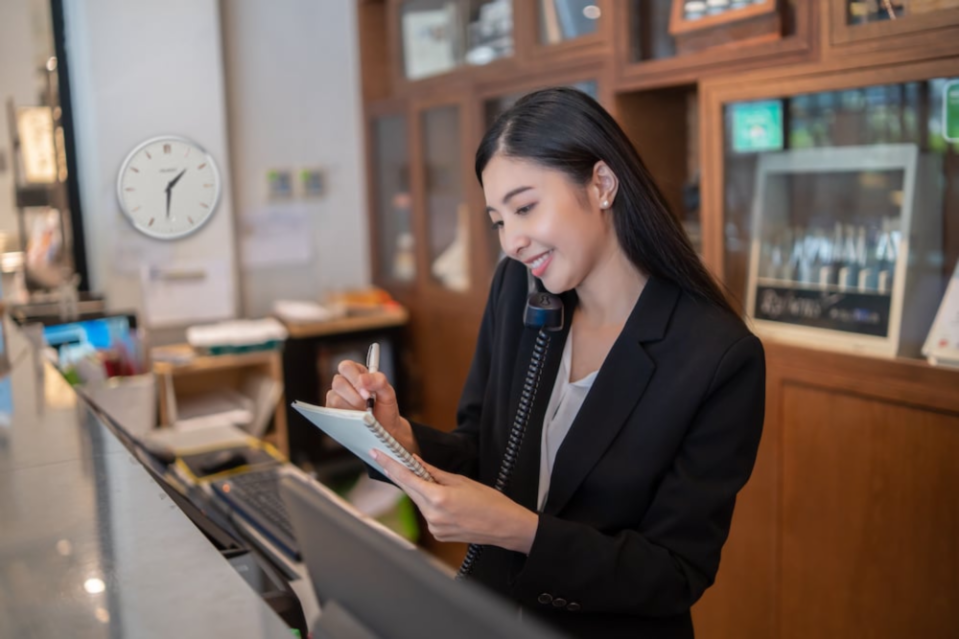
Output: h=1 m=31
